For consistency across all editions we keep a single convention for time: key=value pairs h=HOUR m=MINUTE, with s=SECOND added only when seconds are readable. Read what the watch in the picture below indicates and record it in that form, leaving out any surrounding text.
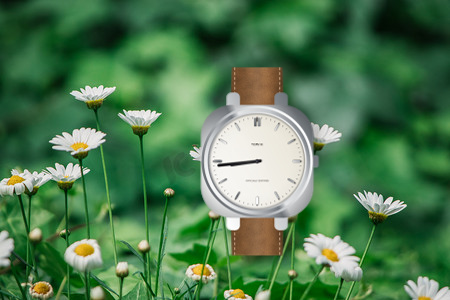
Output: h=8 m=44
